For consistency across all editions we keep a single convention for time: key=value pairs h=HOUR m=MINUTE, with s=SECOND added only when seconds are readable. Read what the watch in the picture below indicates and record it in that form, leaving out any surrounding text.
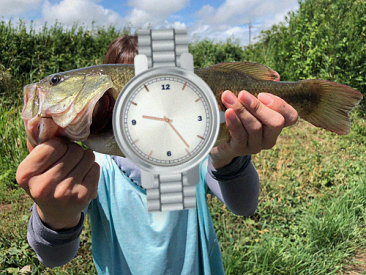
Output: h=9 m=24
